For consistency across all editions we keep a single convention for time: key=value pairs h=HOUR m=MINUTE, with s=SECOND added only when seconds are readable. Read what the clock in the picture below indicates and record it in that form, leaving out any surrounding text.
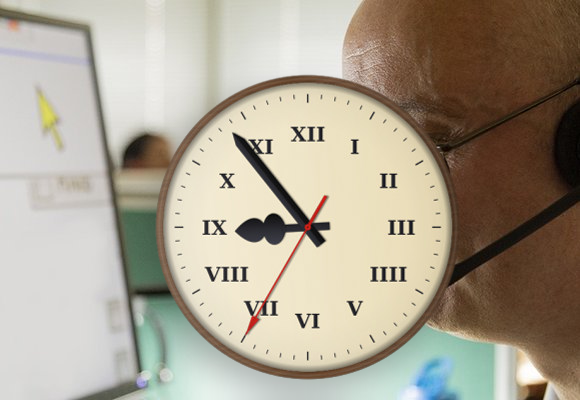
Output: h=8 m=53 s=35
